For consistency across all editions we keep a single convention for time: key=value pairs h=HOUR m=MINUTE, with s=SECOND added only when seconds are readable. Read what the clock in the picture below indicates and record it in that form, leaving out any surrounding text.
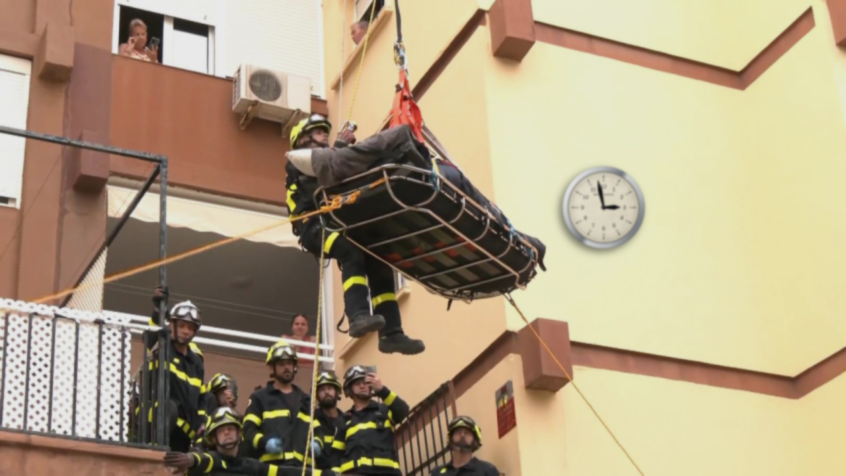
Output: h=2 m=58
